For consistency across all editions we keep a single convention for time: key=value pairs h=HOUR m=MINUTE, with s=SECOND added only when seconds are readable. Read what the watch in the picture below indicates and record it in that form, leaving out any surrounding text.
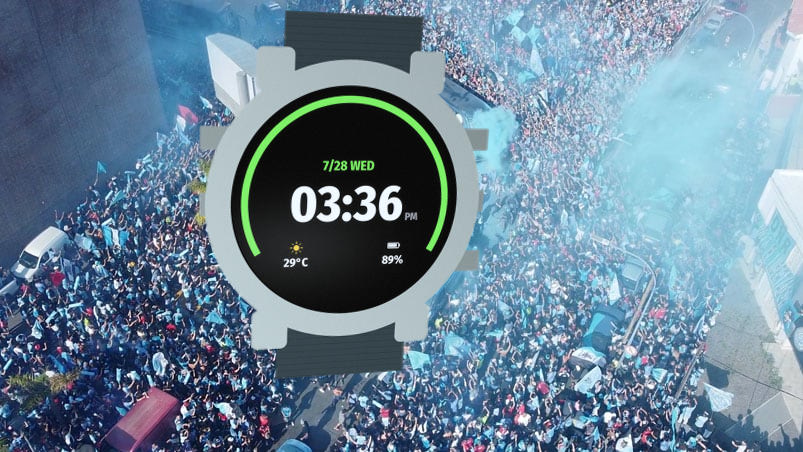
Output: h=3 m=36
